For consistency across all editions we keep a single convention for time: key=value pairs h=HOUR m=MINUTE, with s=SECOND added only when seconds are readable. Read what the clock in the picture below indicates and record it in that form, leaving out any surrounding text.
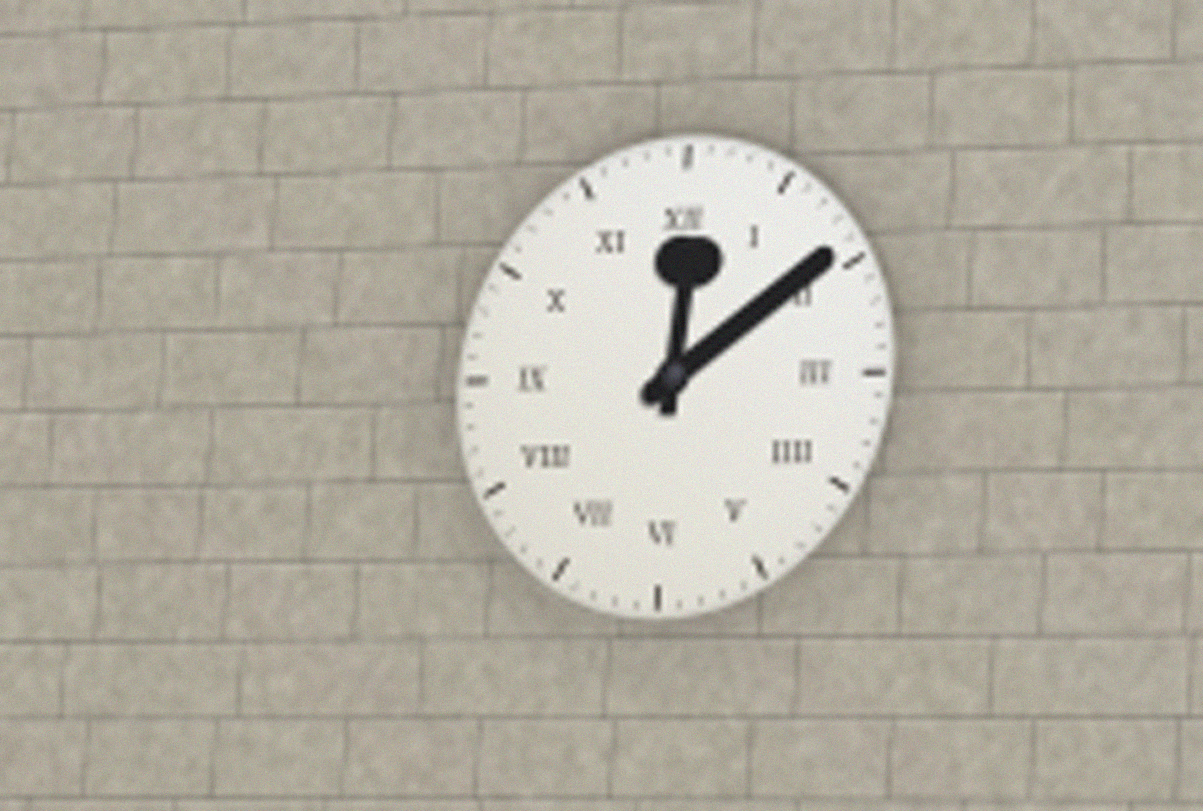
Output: h=12 m=9
